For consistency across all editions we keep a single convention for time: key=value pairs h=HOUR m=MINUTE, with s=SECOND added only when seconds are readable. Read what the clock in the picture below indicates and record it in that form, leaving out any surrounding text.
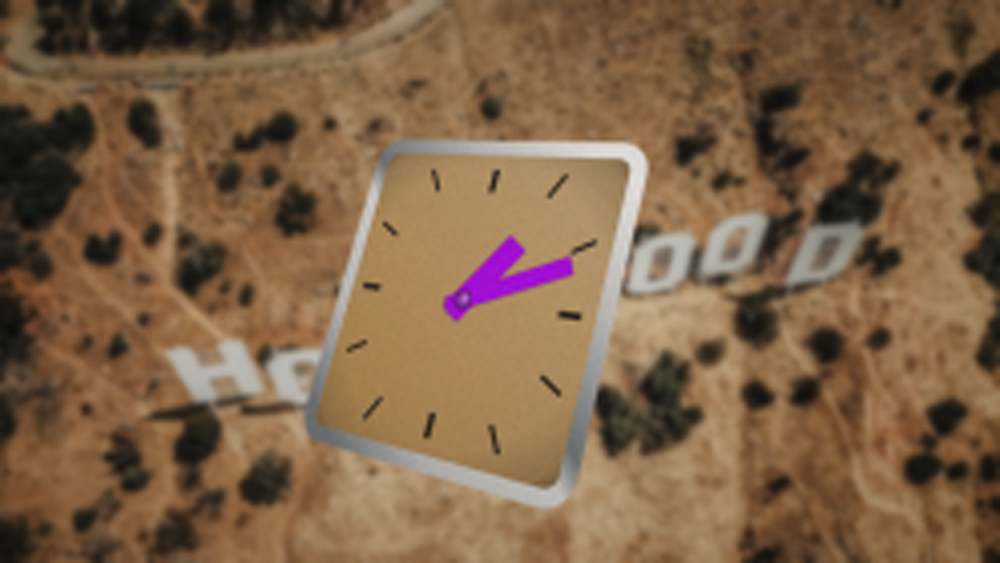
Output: h=1 m=11
